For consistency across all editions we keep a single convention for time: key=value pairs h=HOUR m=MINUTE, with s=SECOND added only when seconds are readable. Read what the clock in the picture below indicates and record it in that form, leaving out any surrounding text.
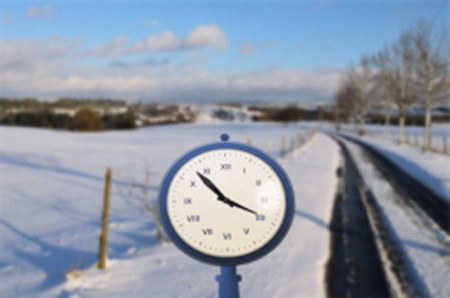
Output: h=3 m=53
